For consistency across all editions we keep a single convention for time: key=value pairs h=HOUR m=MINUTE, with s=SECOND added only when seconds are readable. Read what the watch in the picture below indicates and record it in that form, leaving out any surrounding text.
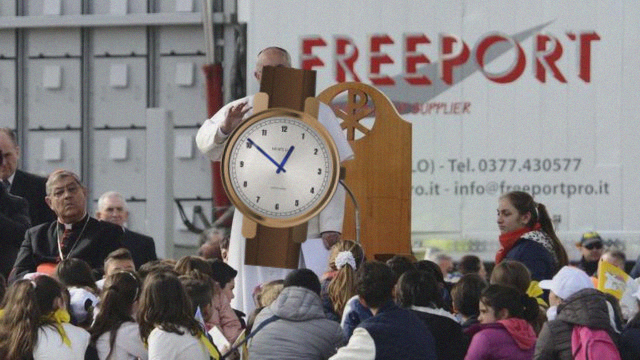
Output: h=12 m=51
